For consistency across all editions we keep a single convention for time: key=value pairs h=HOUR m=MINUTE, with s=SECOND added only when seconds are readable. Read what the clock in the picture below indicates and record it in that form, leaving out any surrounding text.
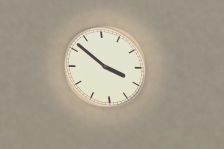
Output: h=3 m=52
